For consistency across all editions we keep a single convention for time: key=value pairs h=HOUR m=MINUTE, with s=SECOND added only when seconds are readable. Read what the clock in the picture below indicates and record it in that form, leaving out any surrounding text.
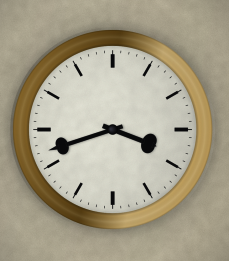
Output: h=3 m=42
